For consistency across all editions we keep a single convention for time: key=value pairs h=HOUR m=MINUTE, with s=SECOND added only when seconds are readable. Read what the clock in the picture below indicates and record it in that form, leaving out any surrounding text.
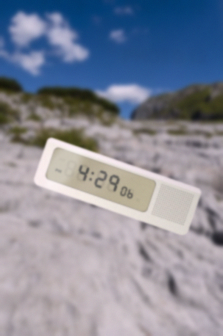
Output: h=4 m=29
